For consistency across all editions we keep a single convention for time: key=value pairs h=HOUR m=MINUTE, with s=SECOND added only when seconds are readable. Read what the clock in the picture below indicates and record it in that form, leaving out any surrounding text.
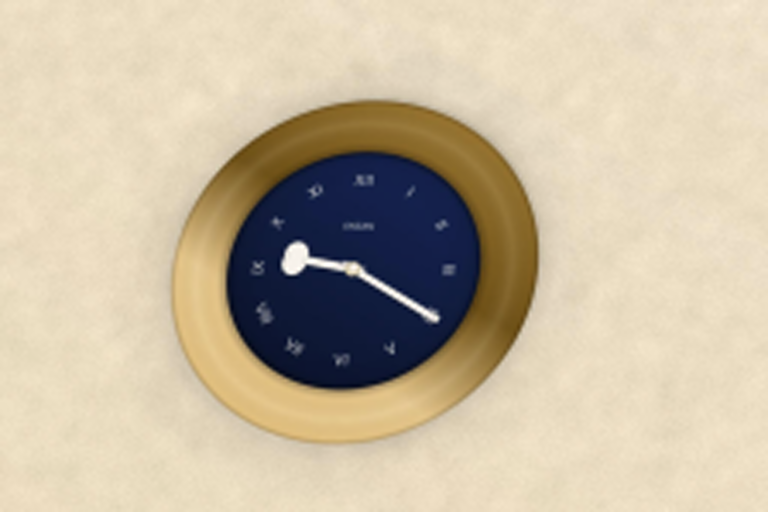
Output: h=9 m=20
